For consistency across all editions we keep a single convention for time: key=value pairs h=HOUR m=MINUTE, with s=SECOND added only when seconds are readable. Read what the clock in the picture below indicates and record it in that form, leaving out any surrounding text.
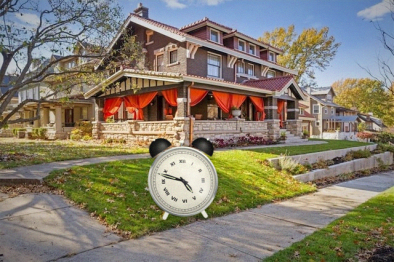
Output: h=4 m=48
